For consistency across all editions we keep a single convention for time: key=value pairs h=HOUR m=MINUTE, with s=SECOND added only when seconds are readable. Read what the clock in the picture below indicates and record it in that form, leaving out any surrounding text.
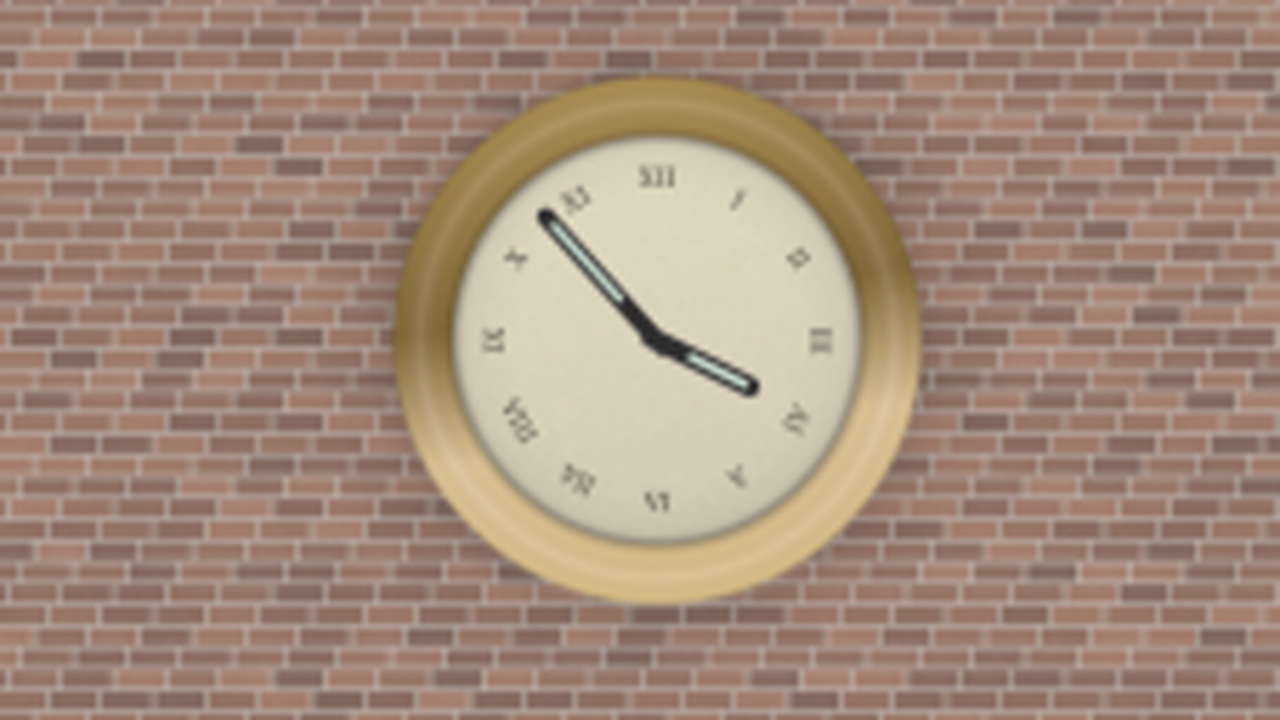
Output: h=3 m=53
